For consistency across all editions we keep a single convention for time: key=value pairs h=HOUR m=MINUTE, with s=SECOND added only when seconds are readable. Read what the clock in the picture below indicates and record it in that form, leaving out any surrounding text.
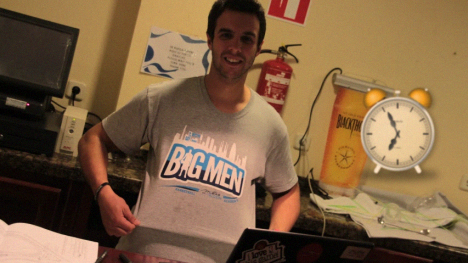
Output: h=6 m=56
